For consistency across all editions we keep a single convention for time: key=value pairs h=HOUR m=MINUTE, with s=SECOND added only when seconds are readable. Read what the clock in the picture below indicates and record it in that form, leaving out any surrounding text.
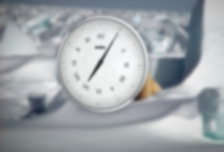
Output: h=7 m=5
